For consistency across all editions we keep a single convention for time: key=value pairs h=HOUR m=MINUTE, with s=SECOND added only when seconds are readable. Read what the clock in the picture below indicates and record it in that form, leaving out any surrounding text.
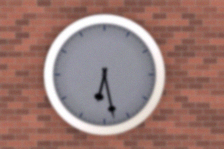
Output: h=6 m=28
